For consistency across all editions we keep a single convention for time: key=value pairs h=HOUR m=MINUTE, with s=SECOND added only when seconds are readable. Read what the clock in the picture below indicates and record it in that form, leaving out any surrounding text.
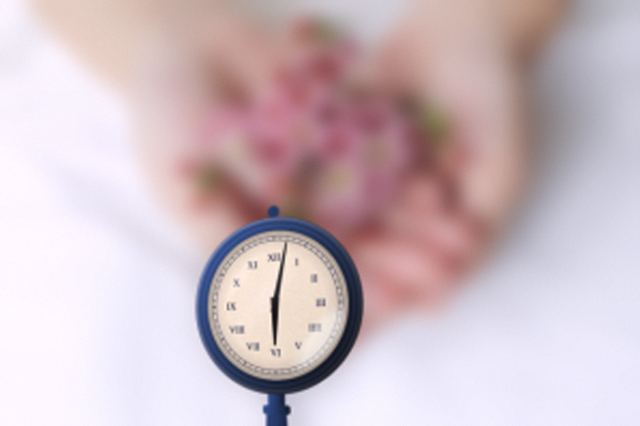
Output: h=6 m=2
